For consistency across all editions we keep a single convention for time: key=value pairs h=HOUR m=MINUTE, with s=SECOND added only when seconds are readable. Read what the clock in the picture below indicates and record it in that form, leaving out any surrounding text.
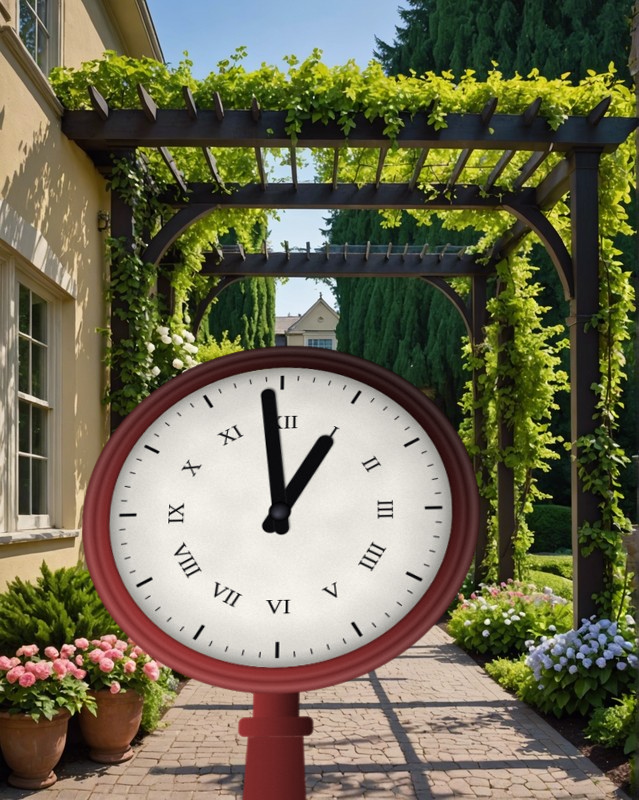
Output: h=12 m=59
